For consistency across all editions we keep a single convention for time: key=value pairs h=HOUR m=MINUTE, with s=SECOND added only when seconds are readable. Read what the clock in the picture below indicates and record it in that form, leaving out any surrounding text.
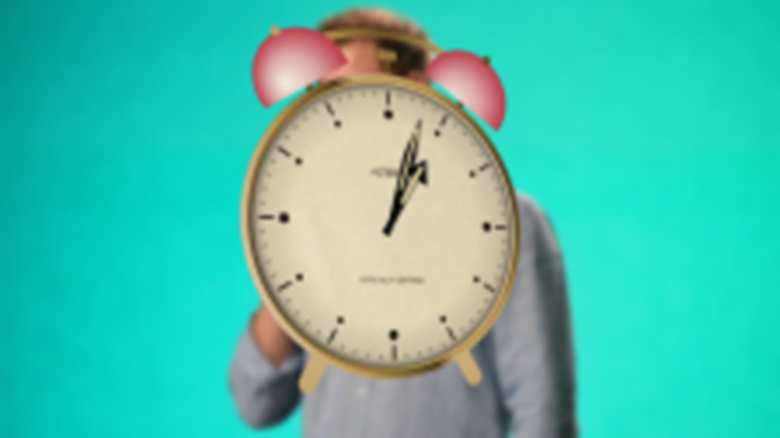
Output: h=1 m=3
